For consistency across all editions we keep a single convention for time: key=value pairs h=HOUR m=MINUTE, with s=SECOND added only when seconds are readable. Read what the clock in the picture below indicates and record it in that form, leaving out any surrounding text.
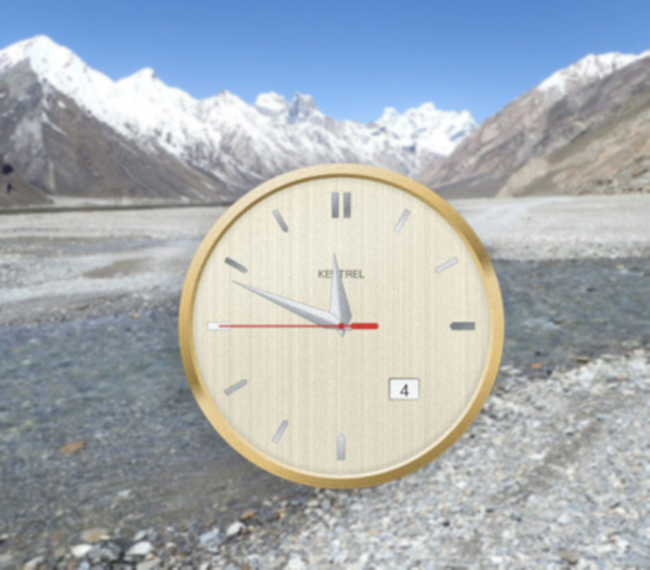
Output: h=11 m=48 s=45
